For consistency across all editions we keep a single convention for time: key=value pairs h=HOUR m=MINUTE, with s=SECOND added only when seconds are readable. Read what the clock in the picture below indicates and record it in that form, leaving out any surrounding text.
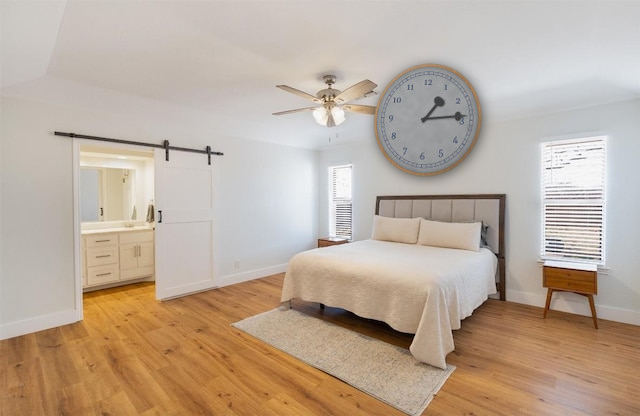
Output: h=1 m=14
